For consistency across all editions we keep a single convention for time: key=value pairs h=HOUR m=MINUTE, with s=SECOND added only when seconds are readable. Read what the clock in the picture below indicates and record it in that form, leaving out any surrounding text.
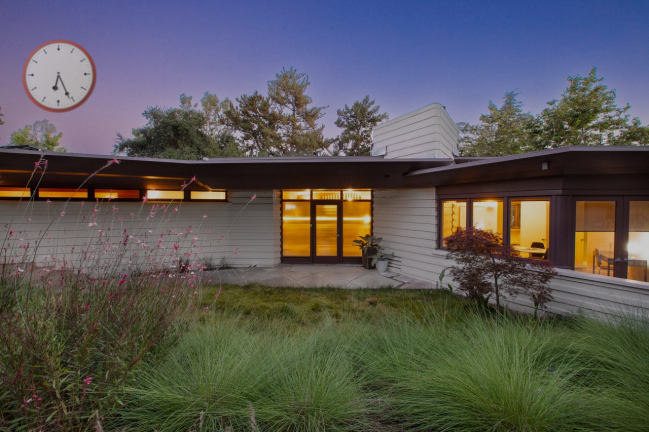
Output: h=6 m=26
